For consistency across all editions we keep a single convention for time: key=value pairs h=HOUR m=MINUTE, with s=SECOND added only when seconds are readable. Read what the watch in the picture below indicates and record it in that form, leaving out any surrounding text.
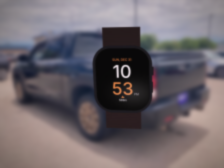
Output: h=10 m=53
